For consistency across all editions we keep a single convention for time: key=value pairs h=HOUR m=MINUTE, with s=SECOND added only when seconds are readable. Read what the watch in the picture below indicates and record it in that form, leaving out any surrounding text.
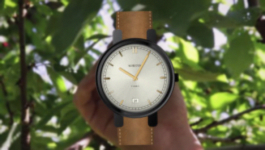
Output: h=10 m=5
